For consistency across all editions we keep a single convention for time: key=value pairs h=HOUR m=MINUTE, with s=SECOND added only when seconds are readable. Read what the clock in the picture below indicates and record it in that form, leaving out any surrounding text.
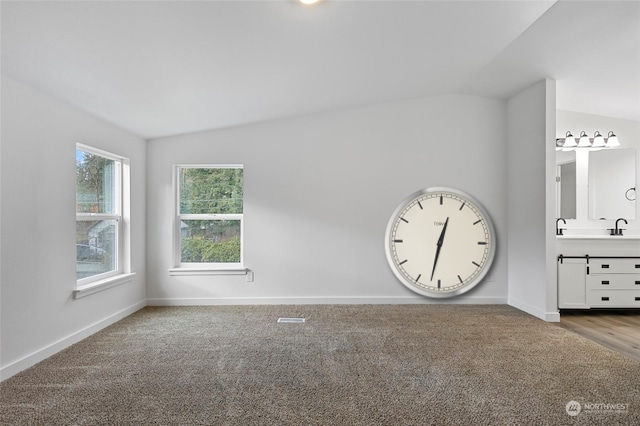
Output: h=12 m=32
